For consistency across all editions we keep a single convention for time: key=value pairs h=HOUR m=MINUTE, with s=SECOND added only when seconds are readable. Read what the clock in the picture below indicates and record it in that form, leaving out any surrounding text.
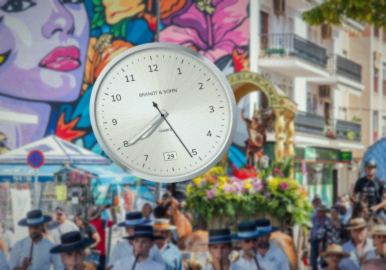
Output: h=7 m=39 s=26
